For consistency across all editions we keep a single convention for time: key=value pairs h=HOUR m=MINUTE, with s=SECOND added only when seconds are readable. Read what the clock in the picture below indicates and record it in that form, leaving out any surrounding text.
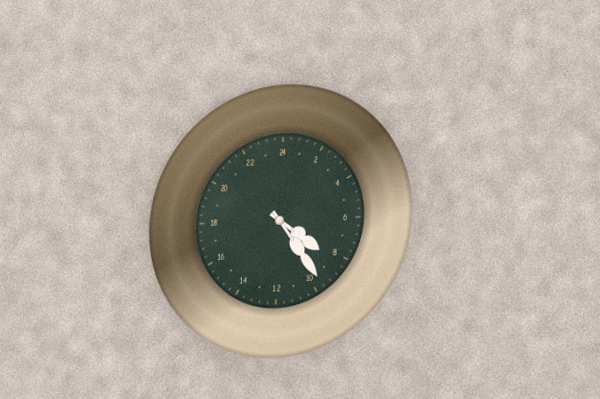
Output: h=8 m=24
